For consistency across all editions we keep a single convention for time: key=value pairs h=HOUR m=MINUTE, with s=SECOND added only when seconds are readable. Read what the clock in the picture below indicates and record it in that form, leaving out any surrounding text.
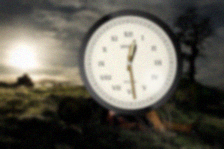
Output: h=12 m=29
